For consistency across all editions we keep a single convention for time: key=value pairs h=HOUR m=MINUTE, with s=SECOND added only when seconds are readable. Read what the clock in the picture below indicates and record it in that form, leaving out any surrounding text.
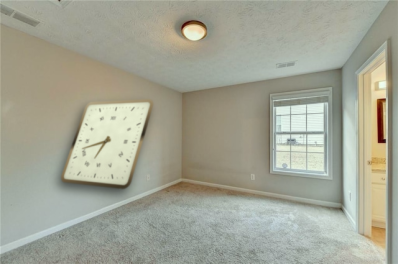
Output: h=6 m=42
